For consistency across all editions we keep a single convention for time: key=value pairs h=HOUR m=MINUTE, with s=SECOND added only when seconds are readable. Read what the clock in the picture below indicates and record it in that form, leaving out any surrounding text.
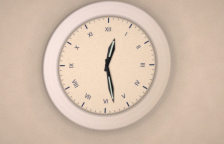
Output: h=12 m=28
